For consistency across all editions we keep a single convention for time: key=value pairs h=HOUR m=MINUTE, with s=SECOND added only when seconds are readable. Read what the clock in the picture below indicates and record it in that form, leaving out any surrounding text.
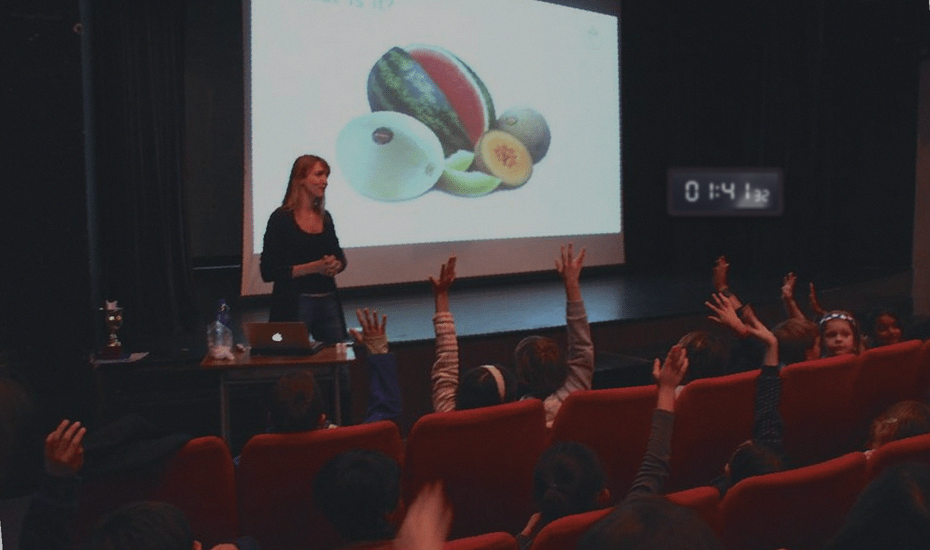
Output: h=1 m=41
